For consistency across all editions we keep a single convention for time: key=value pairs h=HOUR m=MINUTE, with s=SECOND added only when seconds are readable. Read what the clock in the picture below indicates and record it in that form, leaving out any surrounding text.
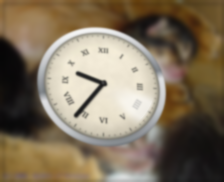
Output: h=9 m=36
